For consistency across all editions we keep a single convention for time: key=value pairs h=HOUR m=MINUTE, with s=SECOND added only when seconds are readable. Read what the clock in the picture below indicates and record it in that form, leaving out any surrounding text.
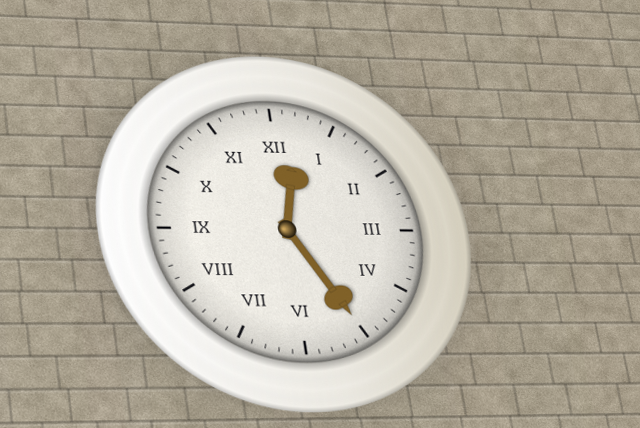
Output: h=12 m=25
